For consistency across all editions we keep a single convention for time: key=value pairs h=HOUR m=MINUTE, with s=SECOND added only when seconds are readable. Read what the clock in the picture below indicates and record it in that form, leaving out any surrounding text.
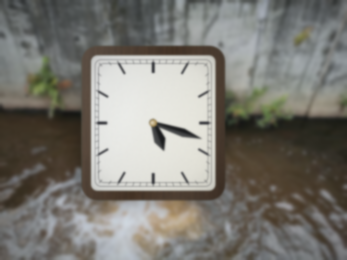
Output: h=5 m=18
